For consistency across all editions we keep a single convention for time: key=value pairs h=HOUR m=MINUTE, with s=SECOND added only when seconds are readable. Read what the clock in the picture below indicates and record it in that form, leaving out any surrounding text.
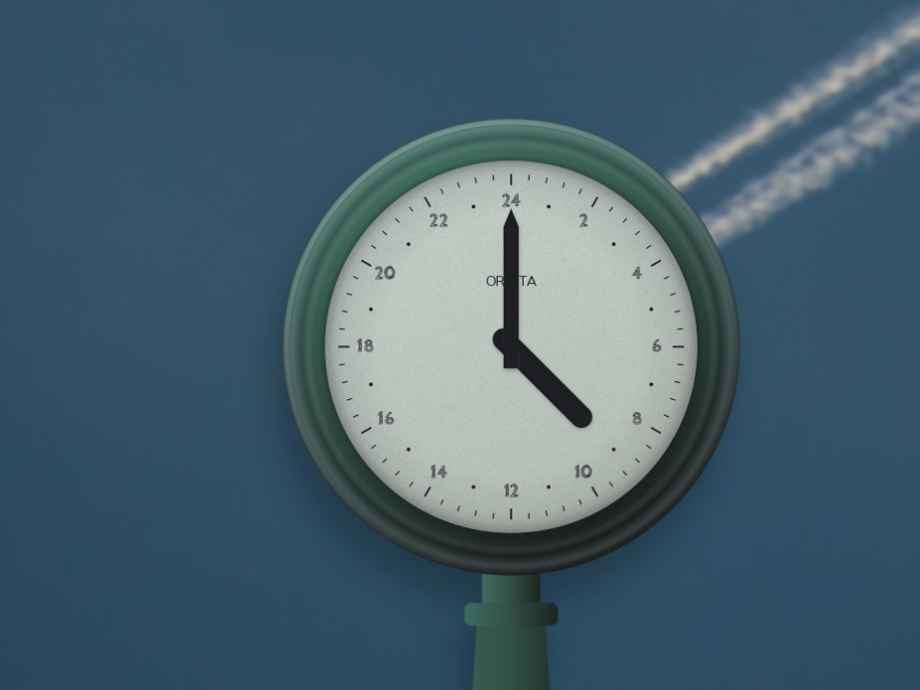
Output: h=9 m=0
